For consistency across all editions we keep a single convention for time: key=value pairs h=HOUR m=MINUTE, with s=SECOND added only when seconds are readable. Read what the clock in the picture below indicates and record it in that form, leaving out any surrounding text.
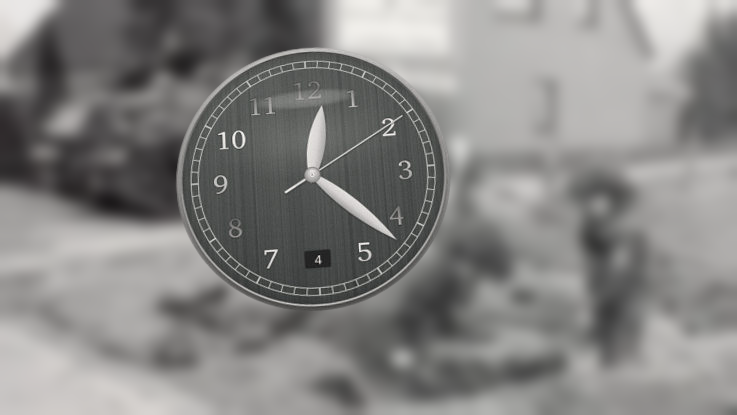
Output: h=12 m=22 s=10
